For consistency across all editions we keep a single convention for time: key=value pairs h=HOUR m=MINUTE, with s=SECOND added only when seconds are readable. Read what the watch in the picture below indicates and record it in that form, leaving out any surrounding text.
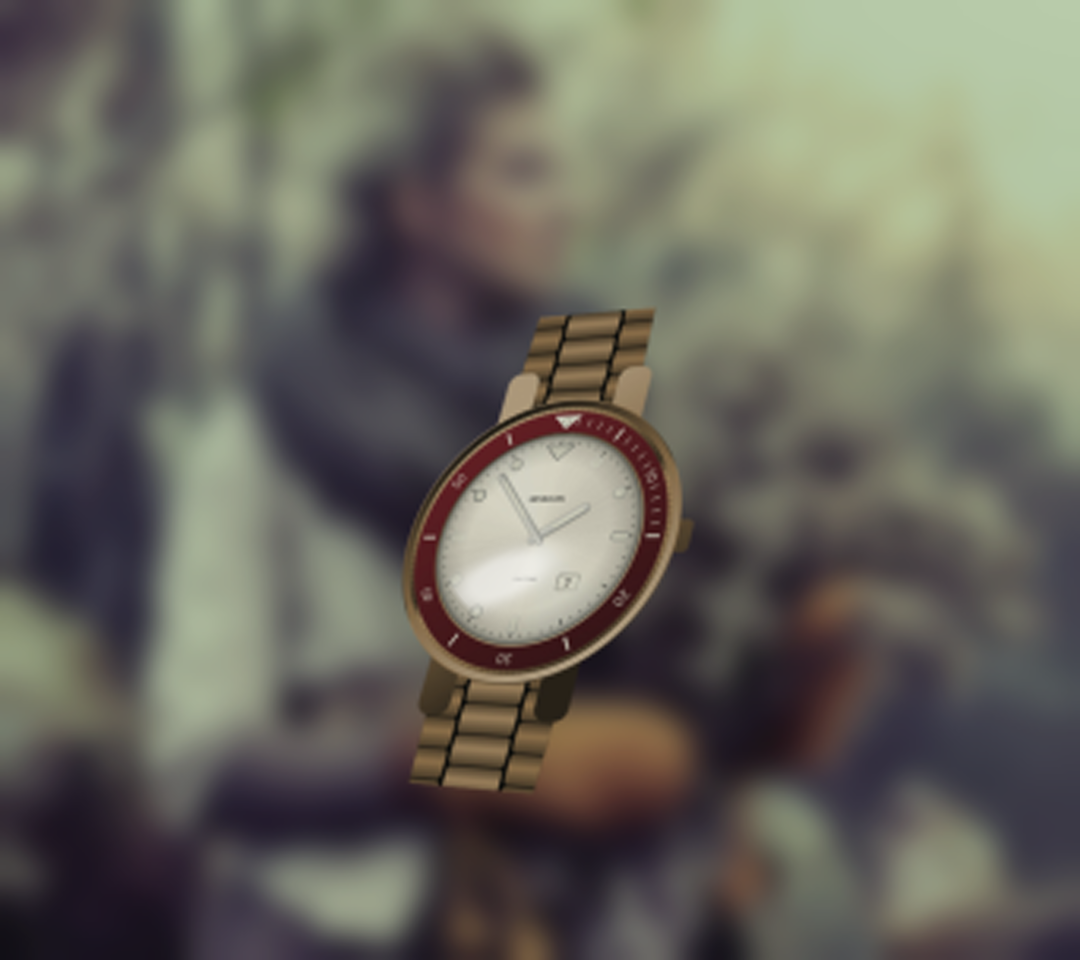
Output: h=1 m=53
